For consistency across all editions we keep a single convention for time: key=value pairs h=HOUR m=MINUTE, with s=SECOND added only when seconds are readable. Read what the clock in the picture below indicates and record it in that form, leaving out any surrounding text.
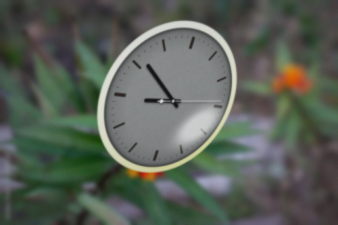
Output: h=8 m=51 s=14
